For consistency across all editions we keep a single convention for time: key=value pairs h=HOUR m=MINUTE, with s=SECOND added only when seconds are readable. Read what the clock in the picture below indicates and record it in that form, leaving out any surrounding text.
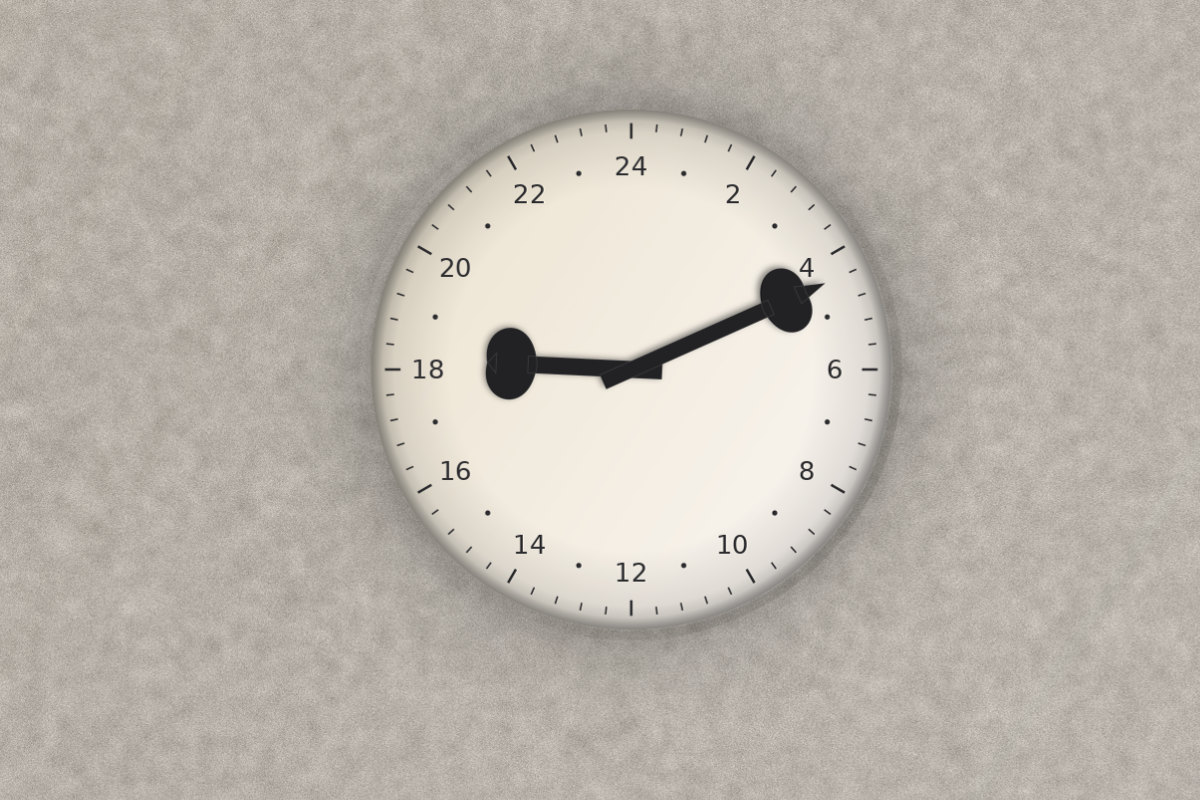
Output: h=18 m=11
